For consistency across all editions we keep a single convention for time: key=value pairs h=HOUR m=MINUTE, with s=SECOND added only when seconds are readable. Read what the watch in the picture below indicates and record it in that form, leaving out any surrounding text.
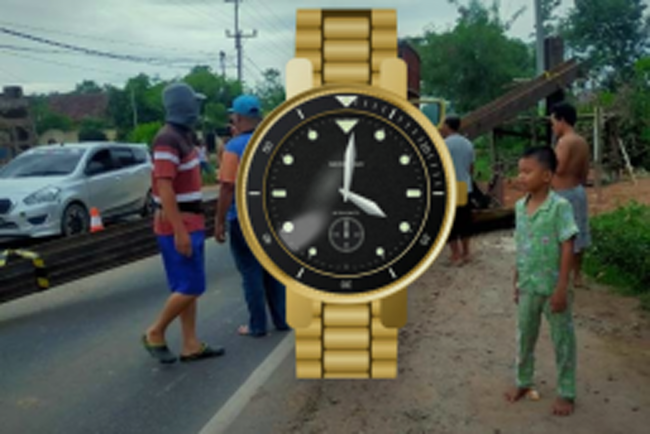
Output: h=4 m=1
